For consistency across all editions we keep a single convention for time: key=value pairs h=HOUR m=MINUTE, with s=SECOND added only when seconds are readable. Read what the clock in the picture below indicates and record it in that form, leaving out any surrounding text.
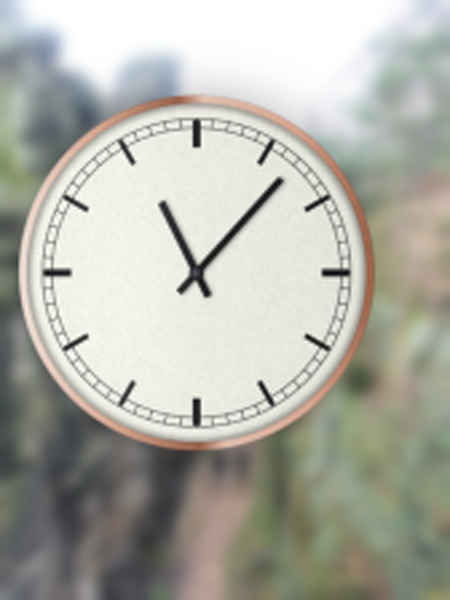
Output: h=11 m=7
